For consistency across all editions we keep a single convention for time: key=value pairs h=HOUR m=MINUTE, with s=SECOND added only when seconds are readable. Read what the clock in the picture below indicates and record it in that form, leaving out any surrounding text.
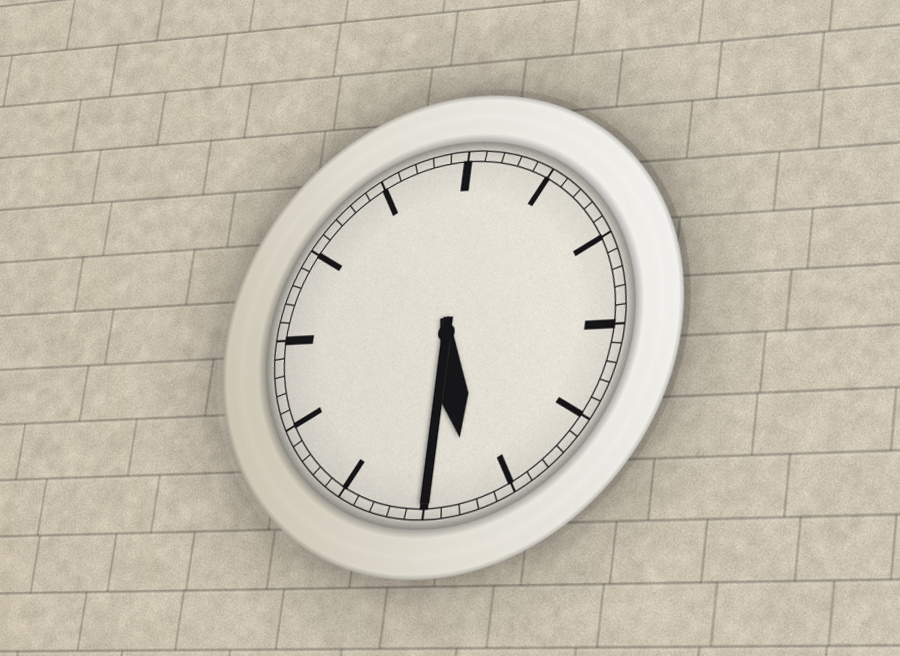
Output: h=5 m=30
